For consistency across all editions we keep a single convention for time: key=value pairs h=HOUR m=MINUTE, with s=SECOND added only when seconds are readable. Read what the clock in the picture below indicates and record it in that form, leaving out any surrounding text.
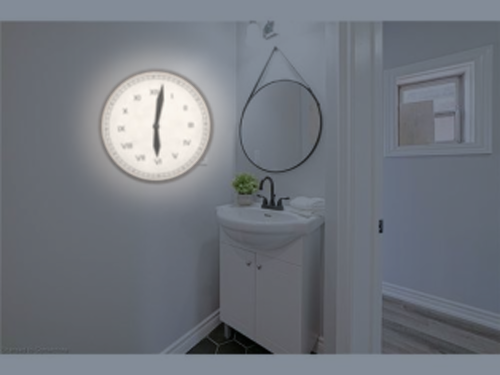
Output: h=6 m=2
